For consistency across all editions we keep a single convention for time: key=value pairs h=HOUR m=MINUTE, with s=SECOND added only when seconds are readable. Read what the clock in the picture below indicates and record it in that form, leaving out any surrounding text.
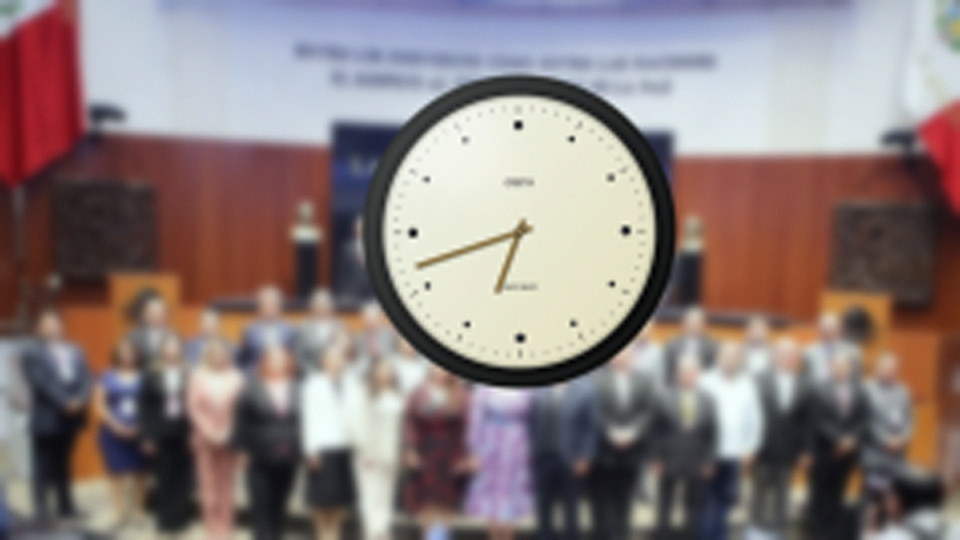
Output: h=6 m=42
